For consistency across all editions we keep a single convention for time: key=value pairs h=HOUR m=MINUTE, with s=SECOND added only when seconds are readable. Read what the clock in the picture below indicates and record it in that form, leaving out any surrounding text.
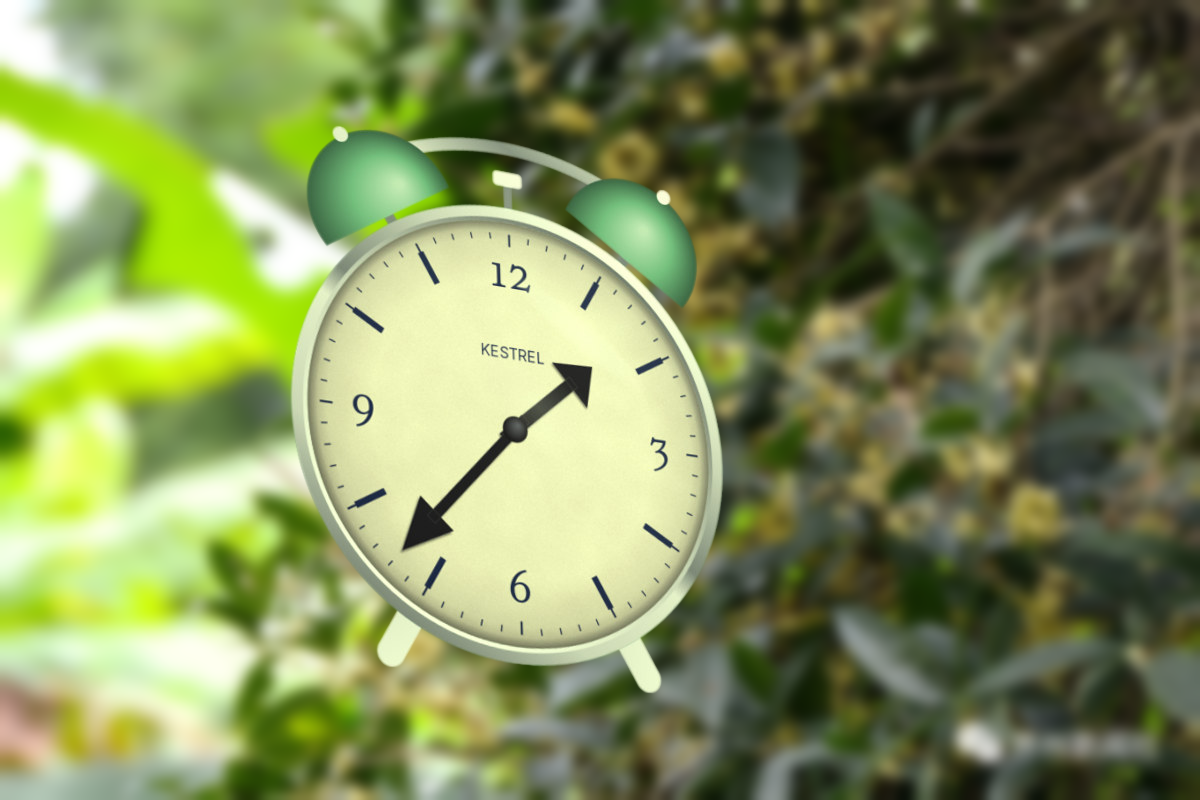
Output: h=1 m=37
